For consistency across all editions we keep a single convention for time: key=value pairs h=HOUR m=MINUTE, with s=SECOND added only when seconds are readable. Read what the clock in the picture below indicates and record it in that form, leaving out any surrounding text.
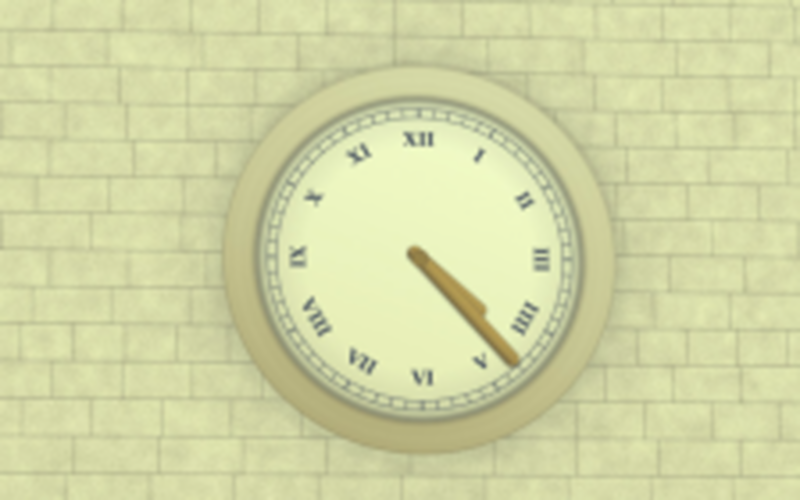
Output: h=4 m=23
